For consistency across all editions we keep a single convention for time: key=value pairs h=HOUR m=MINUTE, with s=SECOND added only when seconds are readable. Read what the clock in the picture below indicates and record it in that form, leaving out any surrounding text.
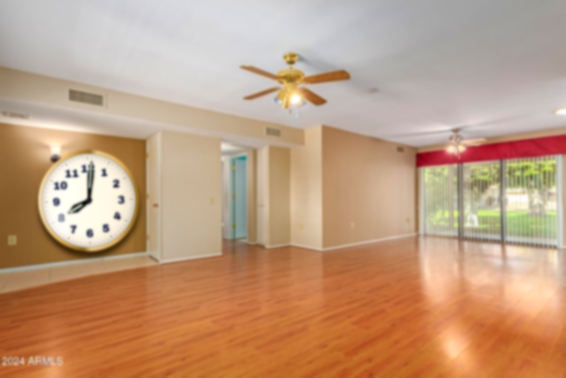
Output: h=8 m=1
